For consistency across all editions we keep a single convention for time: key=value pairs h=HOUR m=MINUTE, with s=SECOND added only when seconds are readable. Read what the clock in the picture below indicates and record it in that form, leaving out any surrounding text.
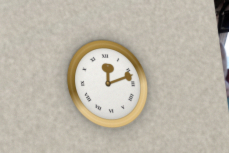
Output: h=12 m=12
